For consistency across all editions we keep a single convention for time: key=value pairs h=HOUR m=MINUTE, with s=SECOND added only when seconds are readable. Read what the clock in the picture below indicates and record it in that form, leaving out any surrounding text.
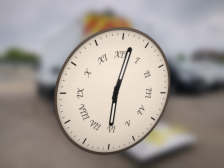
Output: h=6 m=2
